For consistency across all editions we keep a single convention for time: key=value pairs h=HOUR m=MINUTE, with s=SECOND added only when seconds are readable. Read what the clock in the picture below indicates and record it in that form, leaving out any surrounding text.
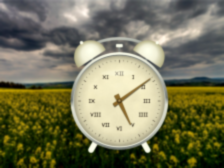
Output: h=5 m=9
